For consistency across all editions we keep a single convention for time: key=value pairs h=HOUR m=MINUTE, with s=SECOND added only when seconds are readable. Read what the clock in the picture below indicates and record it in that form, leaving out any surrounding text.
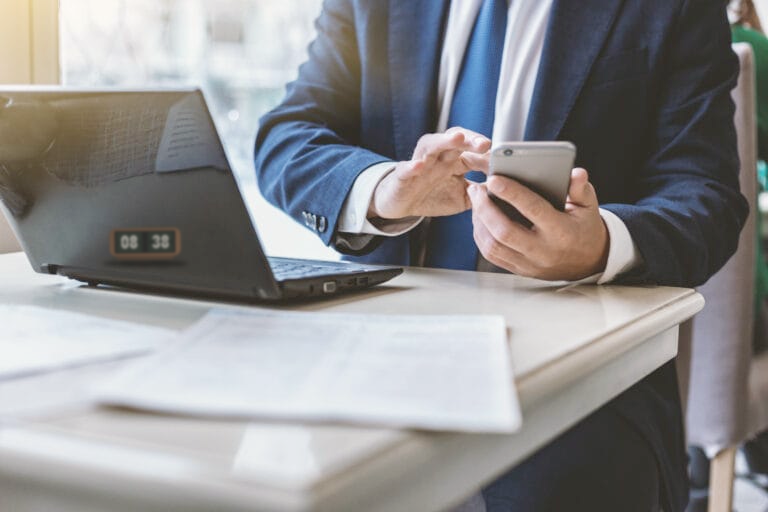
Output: h=8 m=38
